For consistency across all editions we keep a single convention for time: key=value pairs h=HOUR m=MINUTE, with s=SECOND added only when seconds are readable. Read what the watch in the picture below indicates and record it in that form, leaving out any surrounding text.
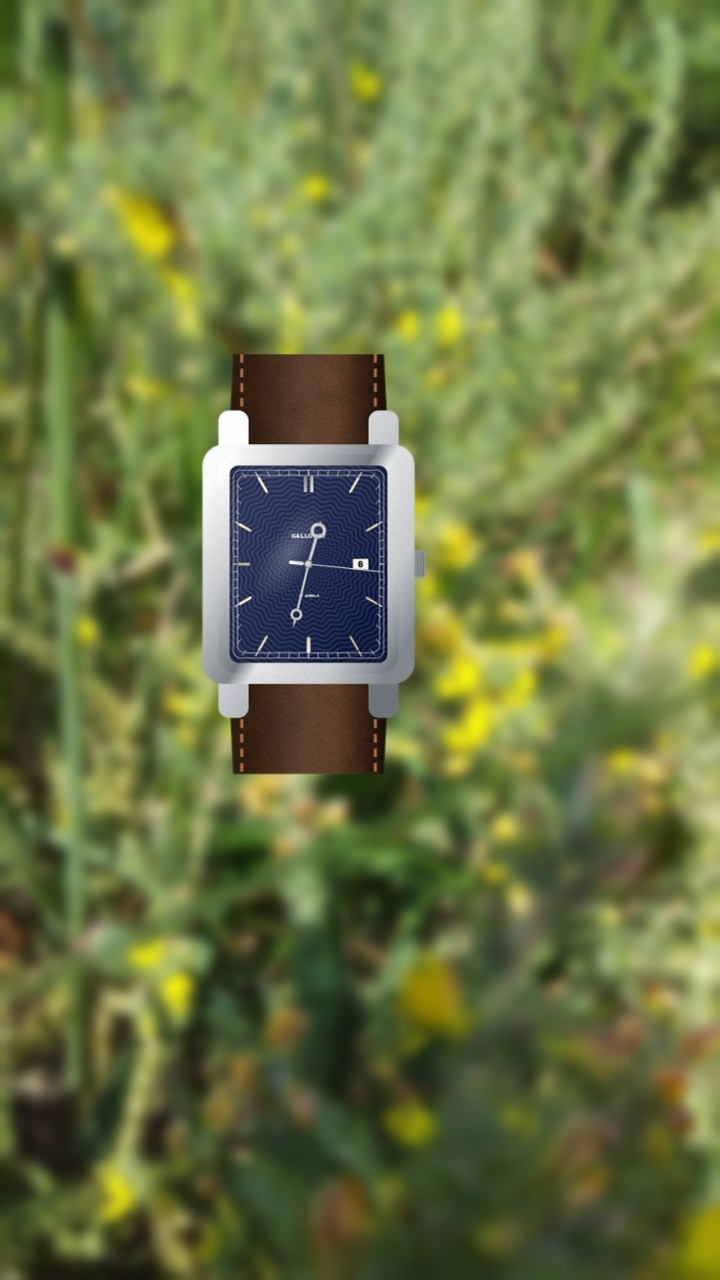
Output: h=12 m=32 s=16
